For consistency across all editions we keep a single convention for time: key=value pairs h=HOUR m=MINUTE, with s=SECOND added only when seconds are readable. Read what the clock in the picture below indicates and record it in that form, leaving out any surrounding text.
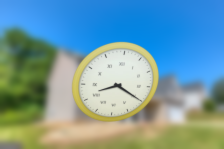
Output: h=8 m=20
